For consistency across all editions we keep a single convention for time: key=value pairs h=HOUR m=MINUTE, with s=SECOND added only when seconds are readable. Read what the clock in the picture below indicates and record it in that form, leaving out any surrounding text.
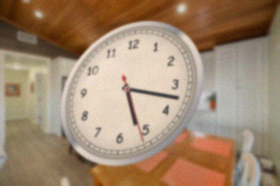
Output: h=5 m=17 s=26
